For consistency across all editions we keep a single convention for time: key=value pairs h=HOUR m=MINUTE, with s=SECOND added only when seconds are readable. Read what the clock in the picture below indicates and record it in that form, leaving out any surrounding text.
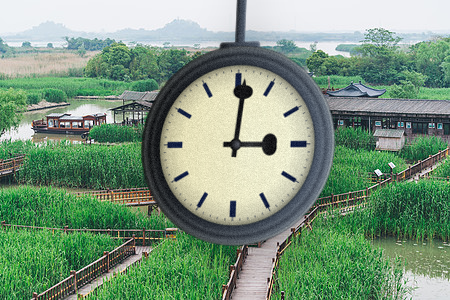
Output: h=3 m=1
